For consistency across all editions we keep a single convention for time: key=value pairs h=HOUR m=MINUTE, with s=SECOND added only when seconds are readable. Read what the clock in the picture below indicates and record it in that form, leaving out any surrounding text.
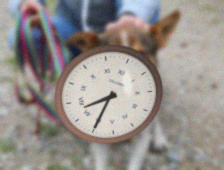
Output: h=7 m=30
